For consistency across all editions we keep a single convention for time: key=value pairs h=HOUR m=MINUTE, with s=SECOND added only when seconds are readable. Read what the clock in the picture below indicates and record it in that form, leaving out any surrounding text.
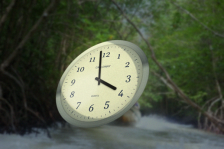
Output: h=3 m=58
